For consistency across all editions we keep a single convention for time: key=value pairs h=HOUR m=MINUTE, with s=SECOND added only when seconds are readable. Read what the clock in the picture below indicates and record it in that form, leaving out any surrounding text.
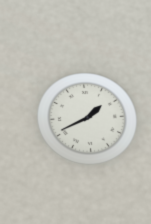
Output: h=1 m=41
